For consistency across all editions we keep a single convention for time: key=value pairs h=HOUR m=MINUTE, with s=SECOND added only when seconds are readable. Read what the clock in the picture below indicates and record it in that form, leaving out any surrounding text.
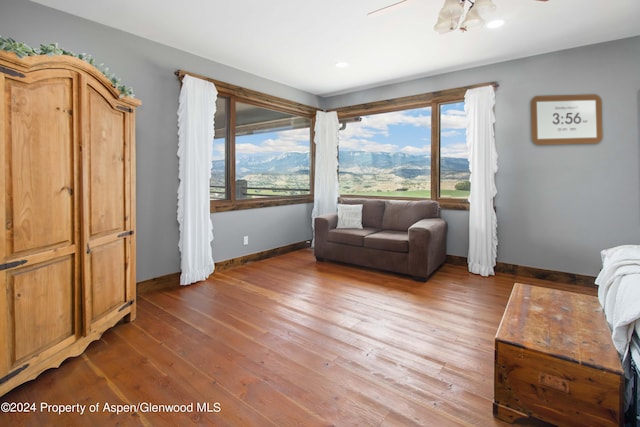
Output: h=3 m=56
